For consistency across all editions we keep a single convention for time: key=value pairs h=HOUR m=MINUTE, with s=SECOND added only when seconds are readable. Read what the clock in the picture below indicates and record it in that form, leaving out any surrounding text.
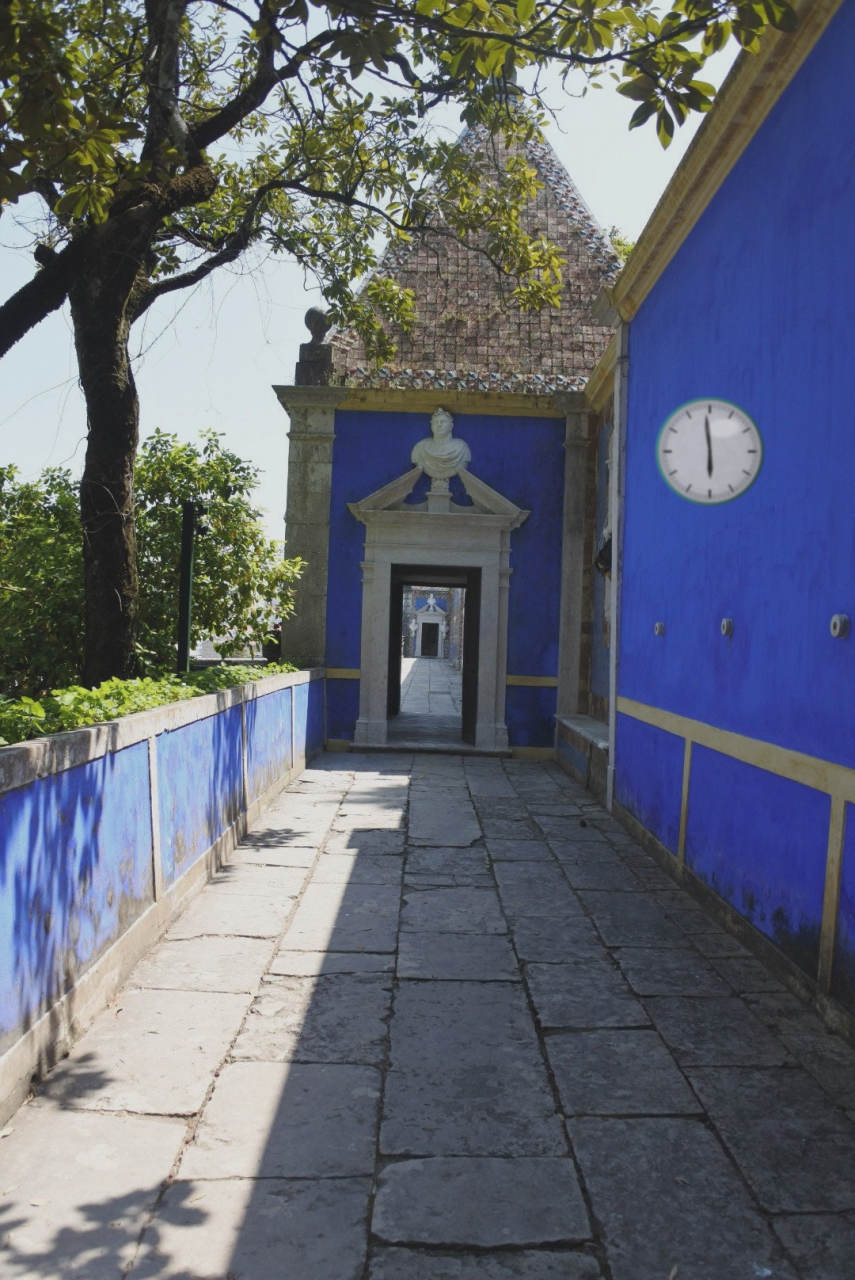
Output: h=5 m=59
